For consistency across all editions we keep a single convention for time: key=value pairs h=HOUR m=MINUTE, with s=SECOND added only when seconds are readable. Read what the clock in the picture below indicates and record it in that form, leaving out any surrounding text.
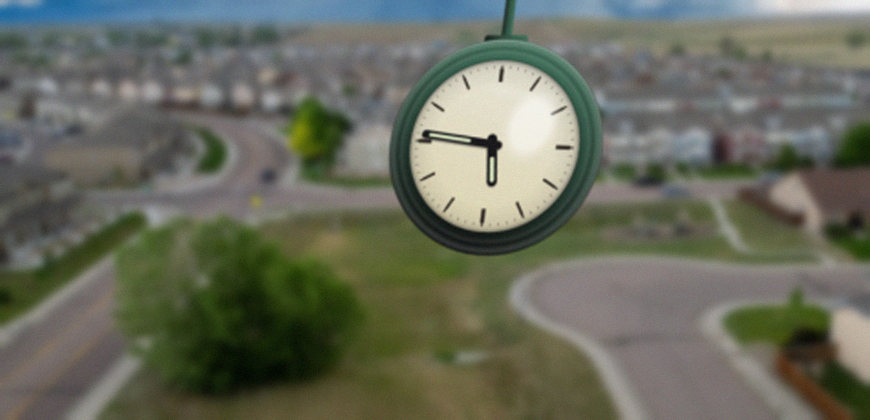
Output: h=5 m=46
